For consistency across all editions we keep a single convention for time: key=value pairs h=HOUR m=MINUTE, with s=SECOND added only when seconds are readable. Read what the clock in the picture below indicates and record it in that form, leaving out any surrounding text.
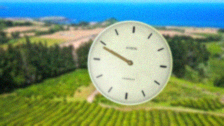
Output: h=9 m=49
